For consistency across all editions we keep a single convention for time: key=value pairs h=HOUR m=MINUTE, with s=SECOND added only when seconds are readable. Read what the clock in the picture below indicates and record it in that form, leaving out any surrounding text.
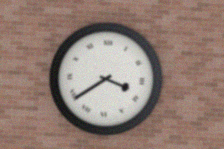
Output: h=3 m=39
